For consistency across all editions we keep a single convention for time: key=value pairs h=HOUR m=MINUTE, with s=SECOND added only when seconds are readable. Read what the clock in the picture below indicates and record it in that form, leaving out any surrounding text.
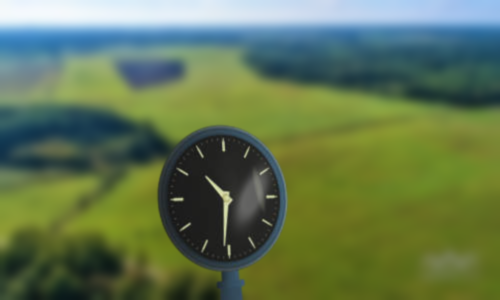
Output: h=10 m=31
